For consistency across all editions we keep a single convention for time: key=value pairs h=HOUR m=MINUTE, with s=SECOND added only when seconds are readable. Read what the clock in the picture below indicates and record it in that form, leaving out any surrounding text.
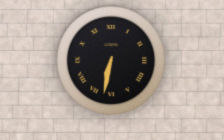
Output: h=6 m=32
